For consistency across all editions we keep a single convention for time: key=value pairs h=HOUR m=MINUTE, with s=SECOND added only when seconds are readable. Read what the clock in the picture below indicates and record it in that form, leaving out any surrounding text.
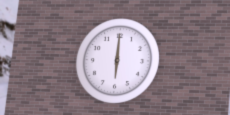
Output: h=6 m=0
